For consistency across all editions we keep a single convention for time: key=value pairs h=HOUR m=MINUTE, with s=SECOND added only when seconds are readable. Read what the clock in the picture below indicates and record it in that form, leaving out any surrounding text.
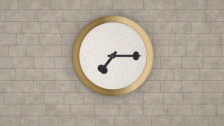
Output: h=7 m=15
